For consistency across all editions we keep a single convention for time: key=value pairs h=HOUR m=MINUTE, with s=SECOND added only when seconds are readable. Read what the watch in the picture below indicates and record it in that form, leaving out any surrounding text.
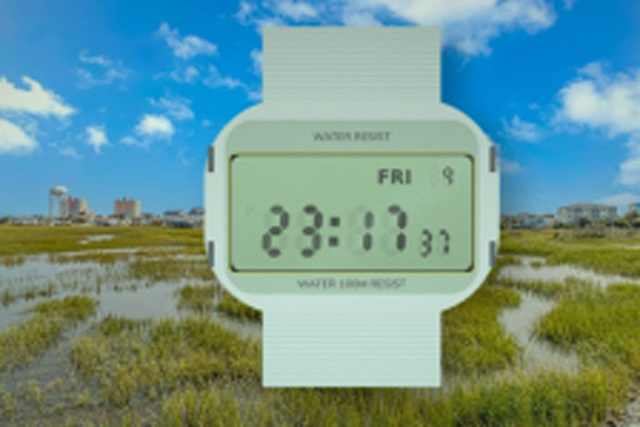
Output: h=23 m=17 s=37
